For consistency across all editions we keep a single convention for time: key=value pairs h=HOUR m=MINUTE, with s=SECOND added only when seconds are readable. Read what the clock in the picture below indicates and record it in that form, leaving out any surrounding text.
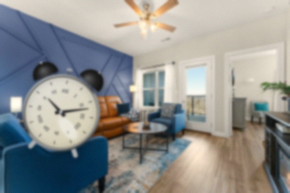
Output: h=10 m=12
